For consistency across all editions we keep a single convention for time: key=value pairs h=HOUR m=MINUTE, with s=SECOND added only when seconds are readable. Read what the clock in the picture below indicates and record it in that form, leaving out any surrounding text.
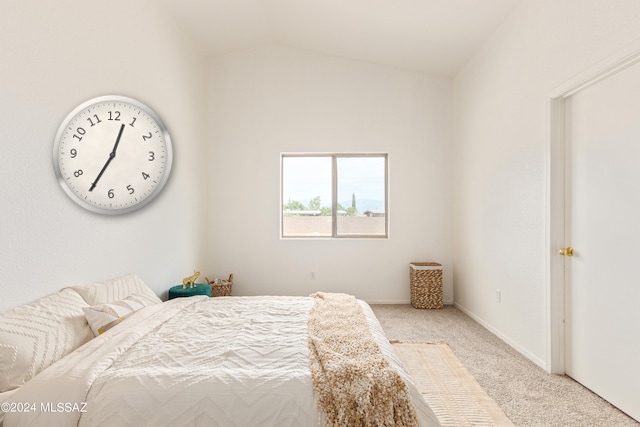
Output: h=12 m=35
